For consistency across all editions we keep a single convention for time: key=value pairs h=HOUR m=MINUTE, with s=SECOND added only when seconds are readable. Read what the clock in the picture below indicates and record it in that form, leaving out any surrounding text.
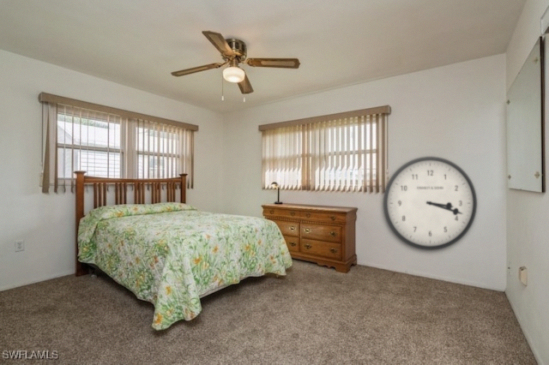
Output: h=3 m=18
